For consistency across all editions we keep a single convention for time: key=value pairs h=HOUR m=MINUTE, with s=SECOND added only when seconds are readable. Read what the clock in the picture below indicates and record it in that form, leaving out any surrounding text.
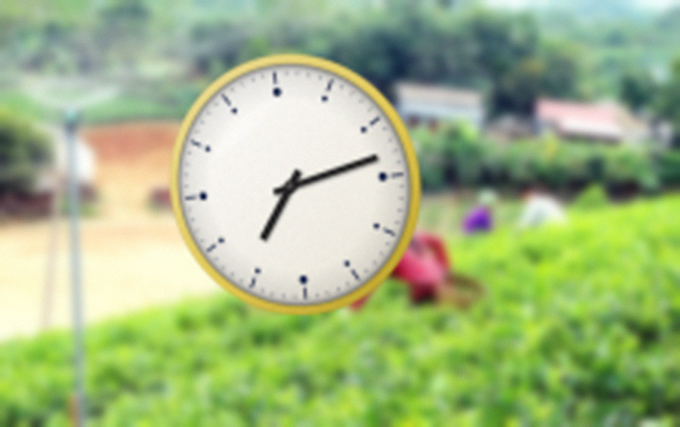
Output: h=7 m=13
